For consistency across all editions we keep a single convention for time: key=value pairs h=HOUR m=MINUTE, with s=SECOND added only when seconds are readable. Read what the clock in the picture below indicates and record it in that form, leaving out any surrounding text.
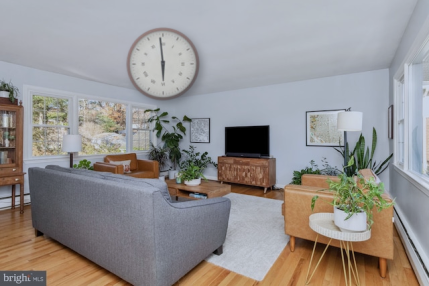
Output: h=5 m=59
